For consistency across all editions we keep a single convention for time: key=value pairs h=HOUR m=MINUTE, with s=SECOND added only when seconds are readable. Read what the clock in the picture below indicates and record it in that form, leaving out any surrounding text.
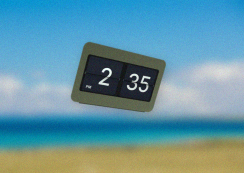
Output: h=2 m=35
